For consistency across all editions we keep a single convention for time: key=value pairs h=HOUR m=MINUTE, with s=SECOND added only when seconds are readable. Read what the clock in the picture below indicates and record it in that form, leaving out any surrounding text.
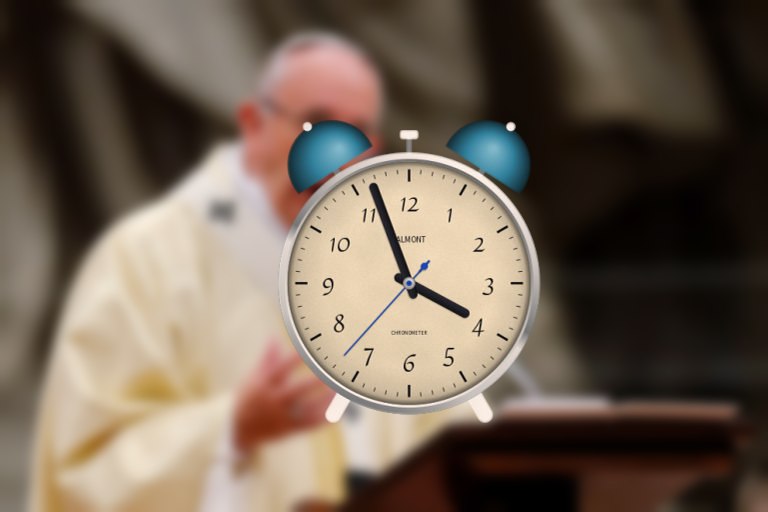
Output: h=3 m=56 s=37
